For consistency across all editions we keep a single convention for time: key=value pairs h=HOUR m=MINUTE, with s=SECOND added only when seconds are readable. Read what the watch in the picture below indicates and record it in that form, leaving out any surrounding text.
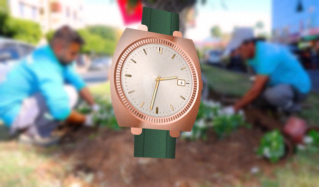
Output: h=2 m=32
